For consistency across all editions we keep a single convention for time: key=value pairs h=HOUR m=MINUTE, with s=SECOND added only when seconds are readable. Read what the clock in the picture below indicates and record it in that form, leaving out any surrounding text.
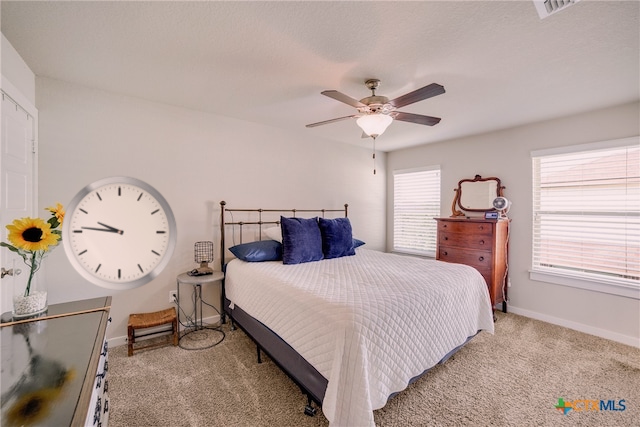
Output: h=9 m=46
